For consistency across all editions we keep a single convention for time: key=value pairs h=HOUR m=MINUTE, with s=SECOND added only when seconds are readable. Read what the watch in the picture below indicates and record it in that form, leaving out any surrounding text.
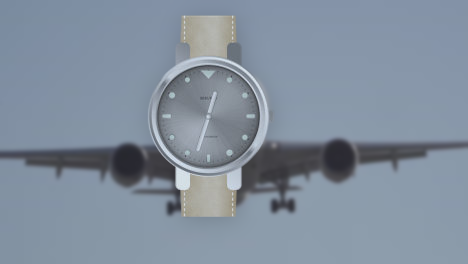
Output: h=12 m=33
